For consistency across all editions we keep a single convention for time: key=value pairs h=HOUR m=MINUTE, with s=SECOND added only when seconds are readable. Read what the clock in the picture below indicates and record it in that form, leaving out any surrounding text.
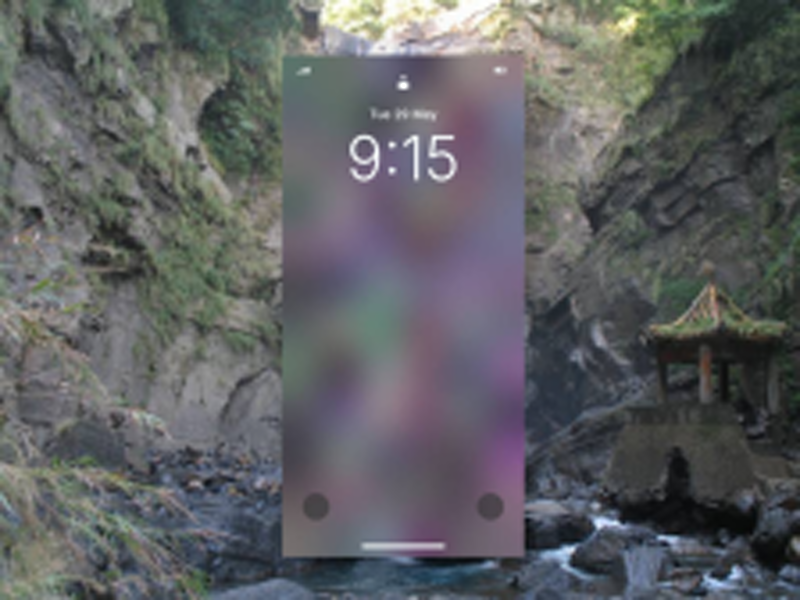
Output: h=9 m=15
